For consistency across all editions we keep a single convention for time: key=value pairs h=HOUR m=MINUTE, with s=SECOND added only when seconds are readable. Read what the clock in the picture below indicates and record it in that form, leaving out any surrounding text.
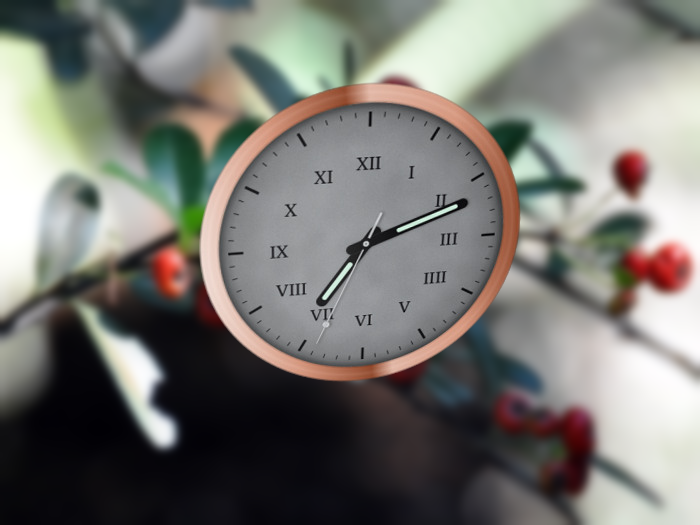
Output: h=7 m=11 s=34
